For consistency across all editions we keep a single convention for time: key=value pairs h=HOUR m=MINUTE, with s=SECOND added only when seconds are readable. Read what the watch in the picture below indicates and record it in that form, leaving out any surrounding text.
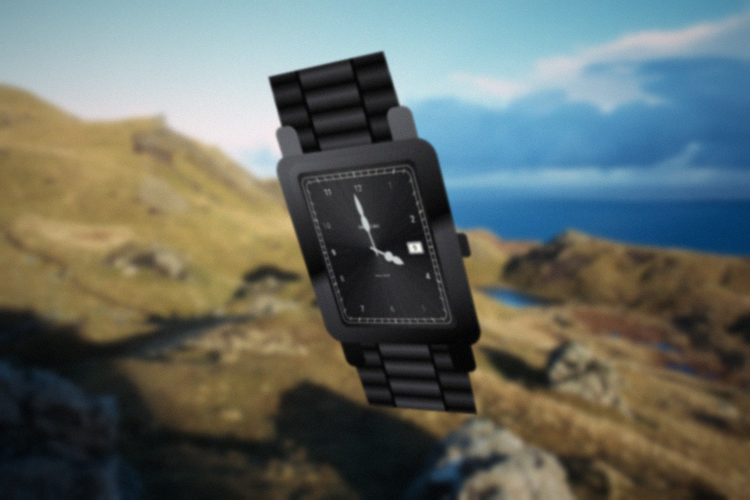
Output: h=3 m=59
